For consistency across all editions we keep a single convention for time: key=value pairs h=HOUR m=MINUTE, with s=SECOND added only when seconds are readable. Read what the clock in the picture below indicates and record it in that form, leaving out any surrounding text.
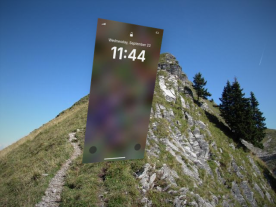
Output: h=11 m=44
